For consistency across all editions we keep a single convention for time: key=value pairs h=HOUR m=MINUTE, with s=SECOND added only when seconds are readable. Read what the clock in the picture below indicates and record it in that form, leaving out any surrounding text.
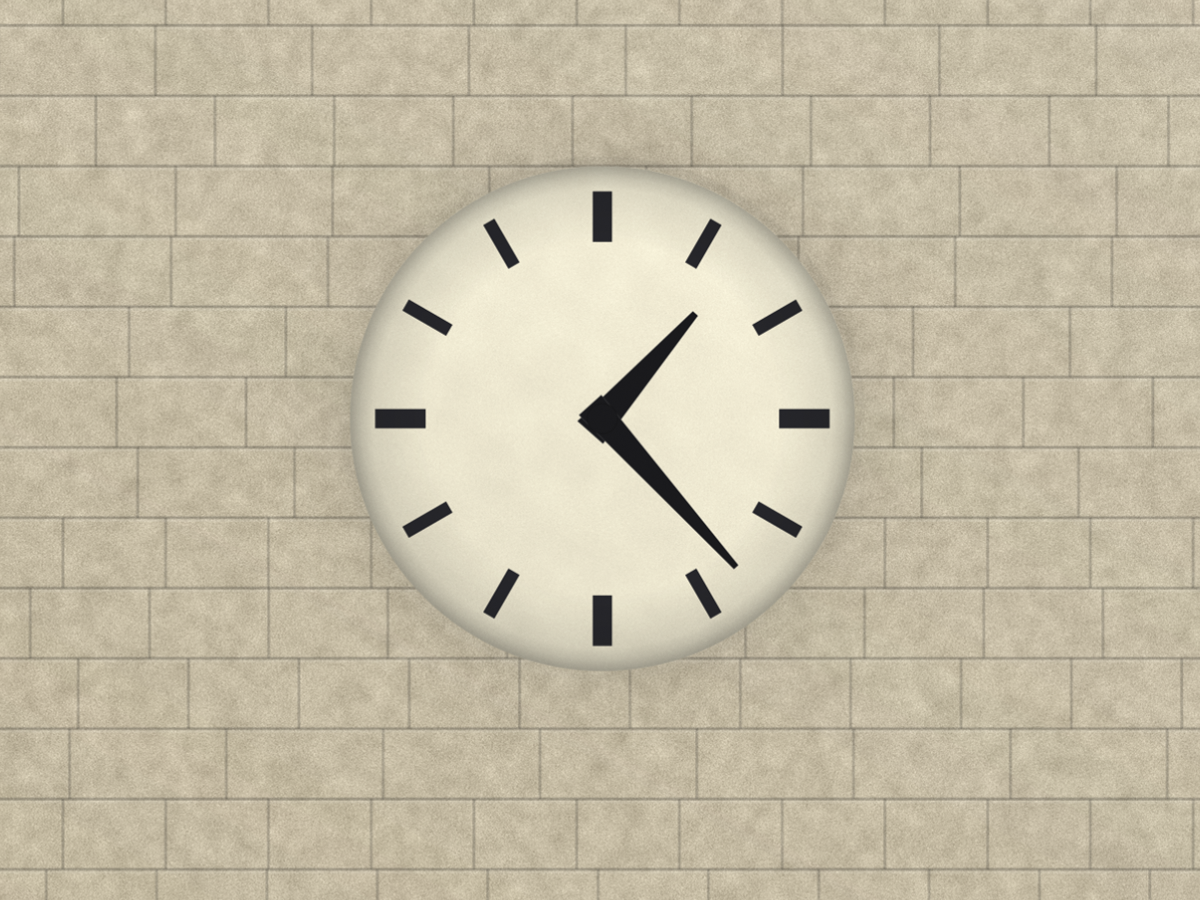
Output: h=1 m=23
